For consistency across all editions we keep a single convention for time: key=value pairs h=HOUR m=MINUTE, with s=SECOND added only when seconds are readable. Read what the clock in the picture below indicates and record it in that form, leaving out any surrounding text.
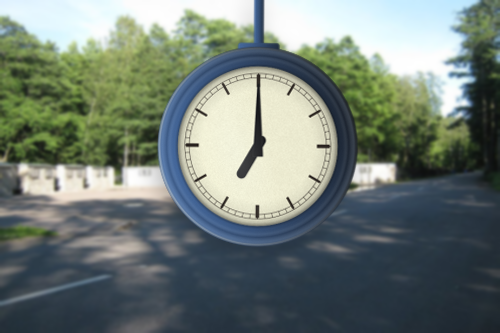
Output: h=7 m=0
